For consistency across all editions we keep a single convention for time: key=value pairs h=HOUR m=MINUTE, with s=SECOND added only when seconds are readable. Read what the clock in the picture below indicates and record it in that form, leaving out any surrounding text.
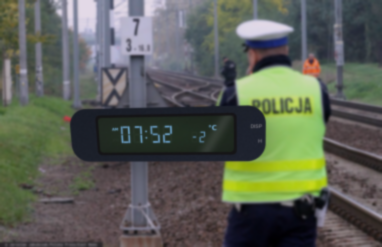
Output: h=7 m=52
